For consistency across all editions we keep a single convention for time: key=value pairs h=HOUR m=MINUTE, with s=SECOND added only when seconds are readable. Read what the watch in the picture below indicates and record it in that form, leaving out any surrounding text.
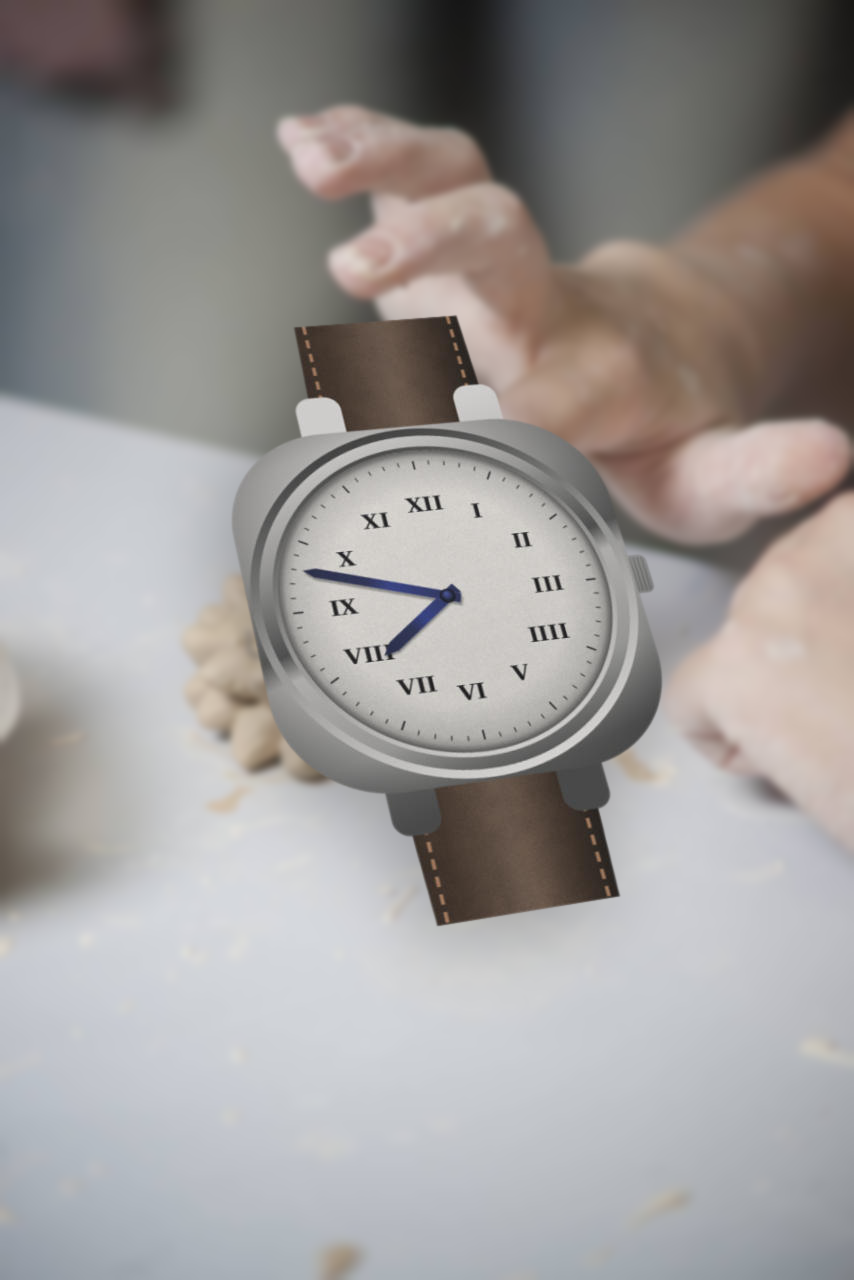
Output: h=7 m=48
